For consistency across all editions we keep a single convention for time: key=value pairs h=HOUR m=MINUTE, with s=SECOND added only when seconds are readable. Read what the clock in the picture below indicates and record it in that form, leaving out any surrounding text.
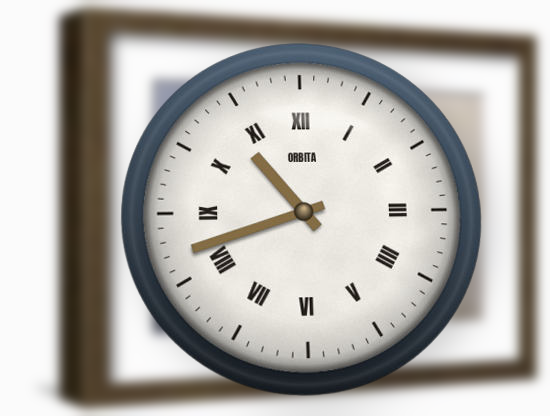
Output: h=10 m=42
